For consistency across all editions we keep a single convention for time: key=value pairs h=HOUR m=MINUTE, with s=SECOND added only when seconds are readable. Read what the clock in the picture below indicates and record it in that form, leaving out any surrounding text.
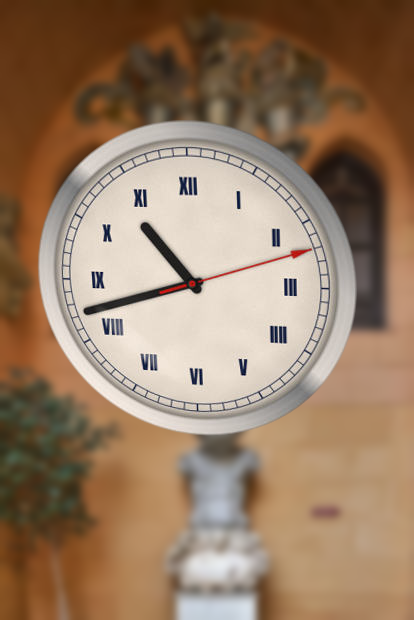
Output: h=10 m=42 s=12
